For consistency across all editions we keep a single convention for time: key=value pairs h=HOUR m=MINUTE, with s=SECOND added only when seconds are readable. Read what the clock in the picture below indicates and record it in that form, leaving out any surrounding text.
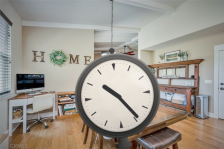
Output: h=10 m=24
